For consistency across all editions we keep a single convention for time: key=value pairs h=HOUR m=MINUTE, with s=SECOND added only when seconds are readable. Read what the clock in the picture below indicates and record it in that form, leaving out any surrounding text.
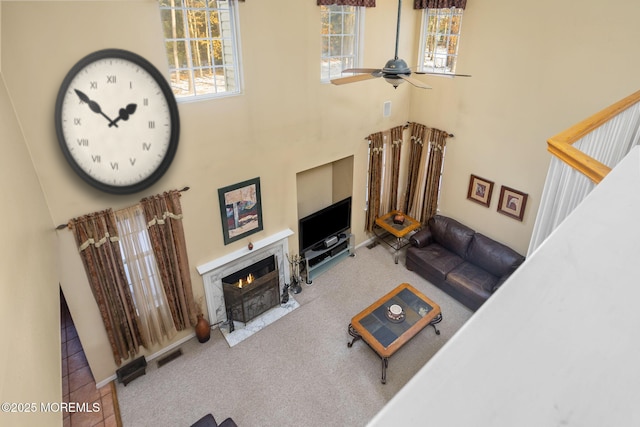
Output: h=1 m=51
